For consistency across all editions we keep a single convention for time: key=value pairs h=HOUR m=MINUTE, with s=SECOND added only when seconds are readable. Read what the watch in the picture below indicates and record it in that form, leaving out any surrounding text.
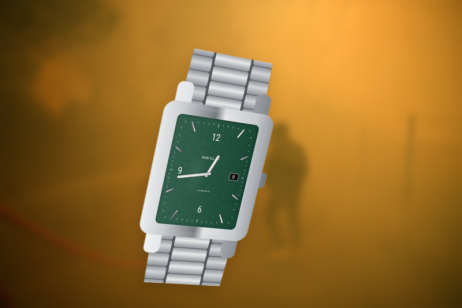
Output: h=12 m=43
